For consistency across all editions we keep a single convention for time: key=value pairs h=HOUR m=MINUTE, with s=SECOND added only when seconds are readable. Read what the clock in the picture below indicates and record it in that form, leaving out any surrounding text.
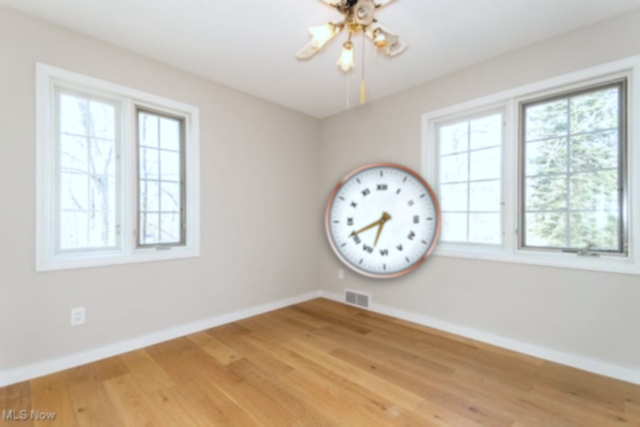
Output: h=6 m=41
